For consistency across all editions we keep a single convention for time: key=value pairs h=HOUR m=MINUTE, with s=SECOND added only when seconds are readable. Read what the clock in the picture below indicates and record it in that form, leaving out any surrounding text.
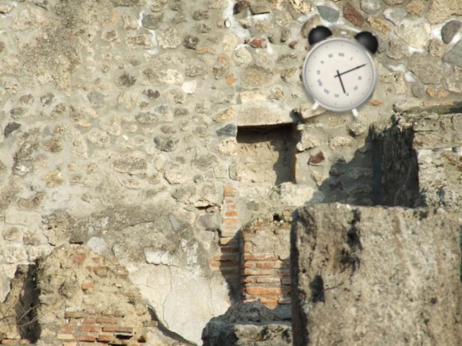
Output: h=5 m=10
